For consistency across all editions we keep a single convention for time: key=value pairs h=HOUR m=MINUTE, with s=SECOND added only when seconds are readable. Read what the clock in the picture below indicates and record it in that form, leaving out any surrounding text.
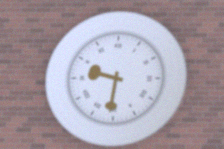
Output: h=9 m=31
